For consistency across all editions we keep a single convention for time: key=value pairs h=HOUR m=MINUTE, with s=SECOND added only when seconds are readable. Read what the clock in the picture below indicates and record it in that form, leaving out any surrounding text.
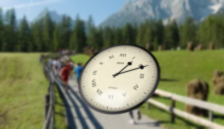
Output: h=1 m=11
